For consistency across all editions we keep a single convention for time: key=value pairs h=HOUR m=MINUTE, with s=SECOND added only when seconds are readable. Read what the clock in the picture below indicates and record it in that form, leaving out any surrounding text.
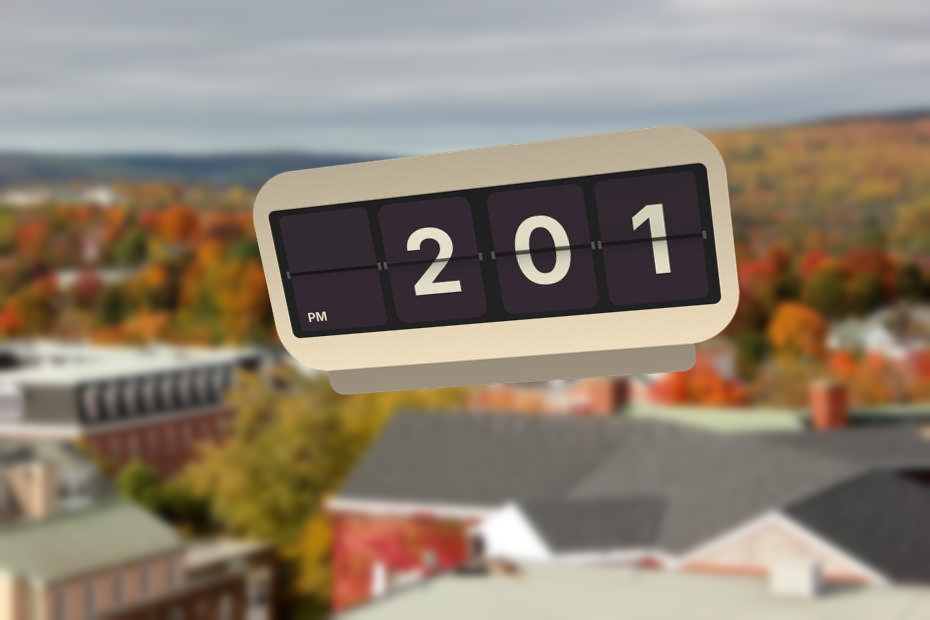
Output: h=2 m=1
